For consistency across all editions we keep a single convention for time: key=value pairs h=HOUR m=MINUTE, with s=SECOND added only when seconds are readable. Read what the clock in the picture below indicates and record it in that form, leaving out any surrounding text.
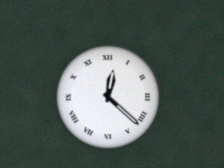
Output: h=12 m=22
